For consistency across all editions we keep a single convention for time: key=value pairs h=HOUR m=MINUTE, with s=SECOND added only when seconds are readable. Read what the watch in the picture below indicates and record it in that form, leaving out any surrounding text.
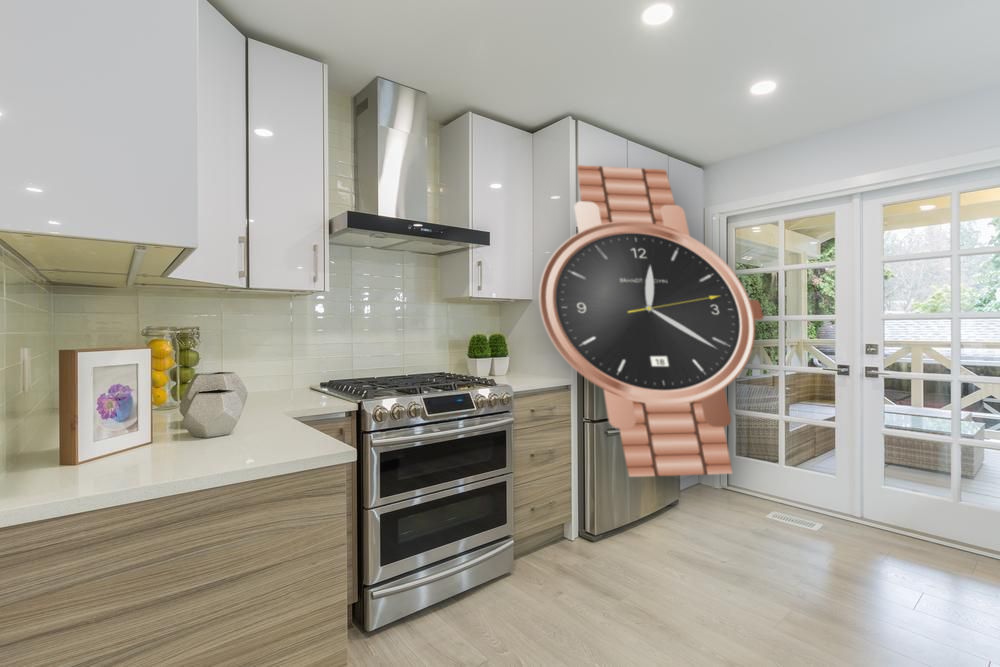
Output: h=12 m=21 s=13
